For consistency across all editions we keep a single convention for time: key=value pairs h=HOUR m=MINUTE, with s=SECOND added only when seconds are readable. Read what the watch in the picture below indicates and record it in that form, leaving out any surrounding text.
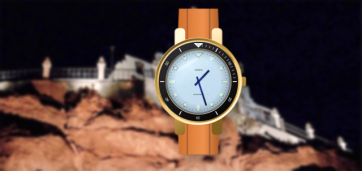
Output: h=1 m=27
